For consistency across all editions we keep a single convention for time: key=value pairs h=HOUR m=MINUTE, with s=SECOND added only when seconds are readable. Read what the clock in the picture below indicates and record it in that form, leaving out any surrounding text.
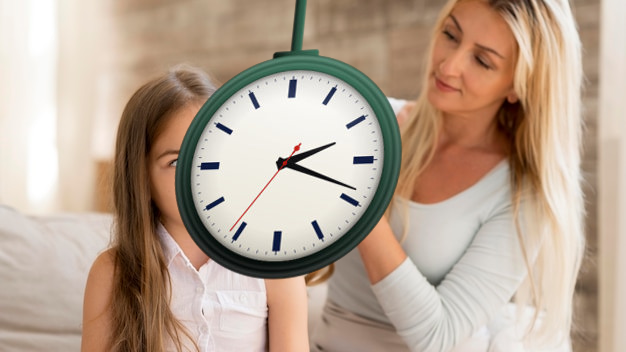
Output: h=2 m=18 s=36
